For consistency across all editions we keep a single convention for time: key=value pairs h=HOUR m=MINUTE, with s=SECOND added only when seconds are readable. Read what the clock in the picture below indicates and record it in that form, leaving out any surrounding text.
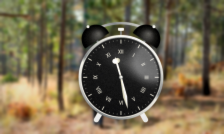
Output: h=11 m=28
